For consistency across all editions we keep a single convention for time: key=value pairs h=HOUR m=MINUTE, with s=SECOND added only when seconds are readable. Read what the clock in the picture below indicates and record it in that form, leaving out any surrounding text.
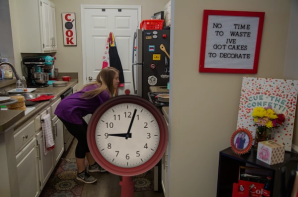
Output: h=9 m=3
